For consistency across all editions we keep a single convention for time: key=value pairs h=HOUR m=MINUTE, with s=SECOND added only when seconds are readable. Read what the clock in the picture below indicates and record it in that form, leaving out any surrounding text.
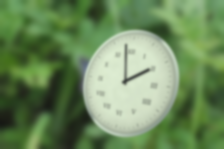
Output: h=1 m=58
